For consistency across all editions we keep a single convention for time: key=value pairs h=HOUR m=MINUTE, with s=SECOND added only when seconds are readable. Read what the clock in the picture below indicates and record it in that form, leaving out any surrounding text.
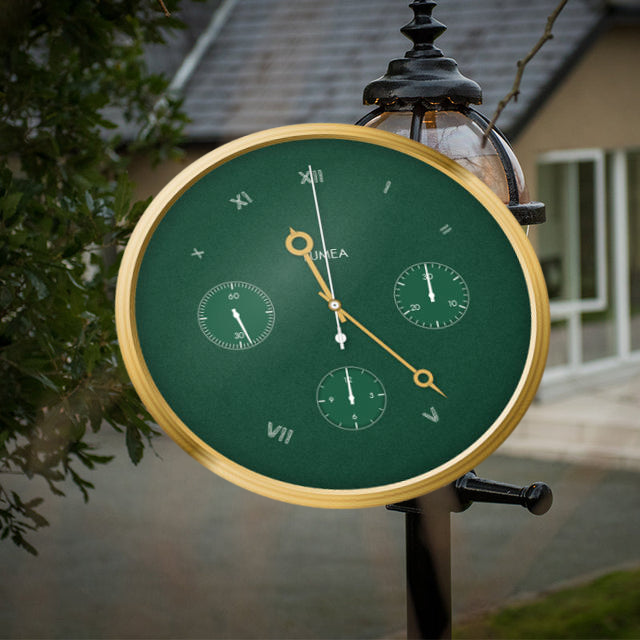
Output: h=11 m=23 s=27
